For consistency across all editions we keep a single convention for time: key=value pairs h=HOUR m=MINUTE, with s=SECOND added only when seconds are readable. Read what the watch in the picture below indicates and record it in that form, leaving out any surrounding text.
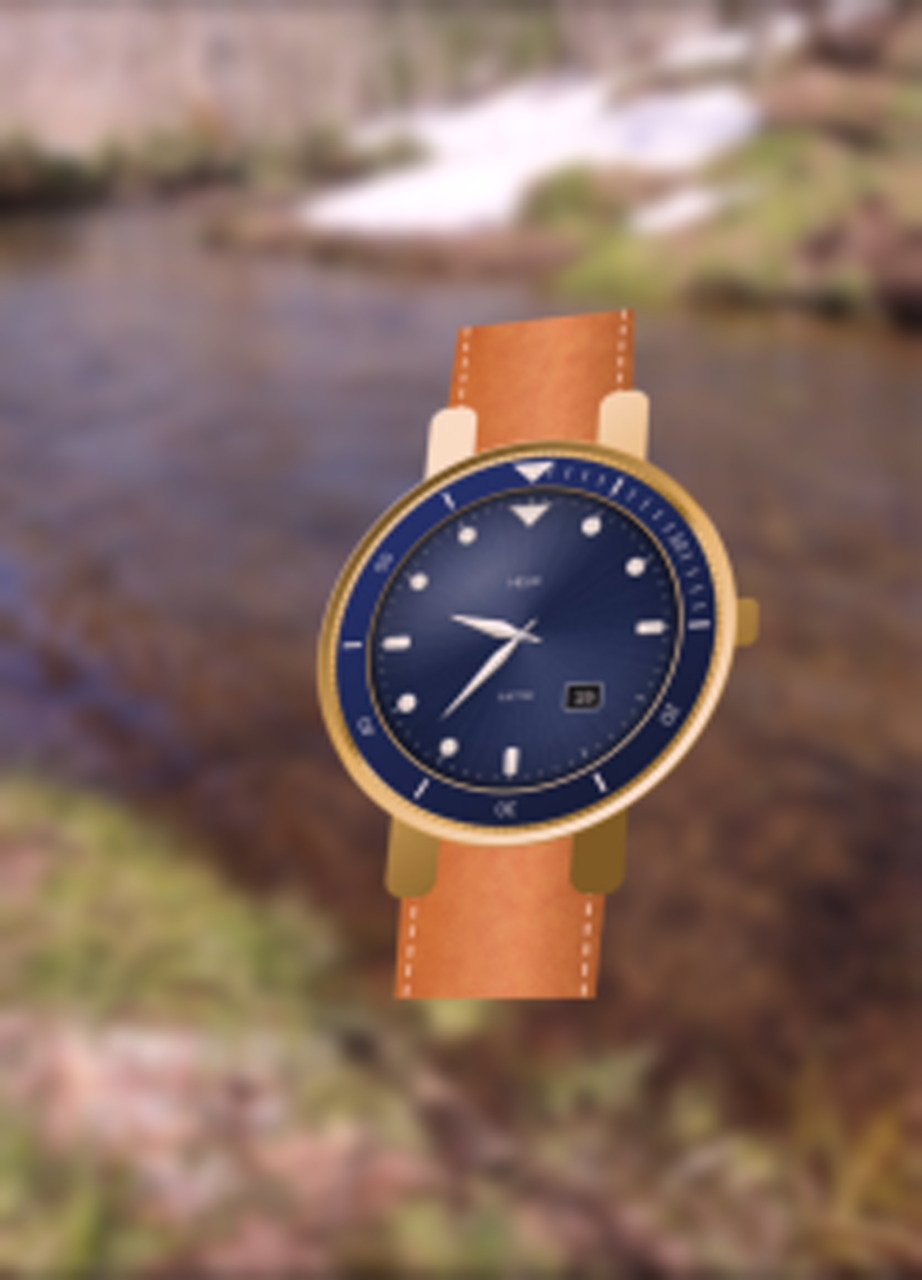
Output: h=9 m=37
